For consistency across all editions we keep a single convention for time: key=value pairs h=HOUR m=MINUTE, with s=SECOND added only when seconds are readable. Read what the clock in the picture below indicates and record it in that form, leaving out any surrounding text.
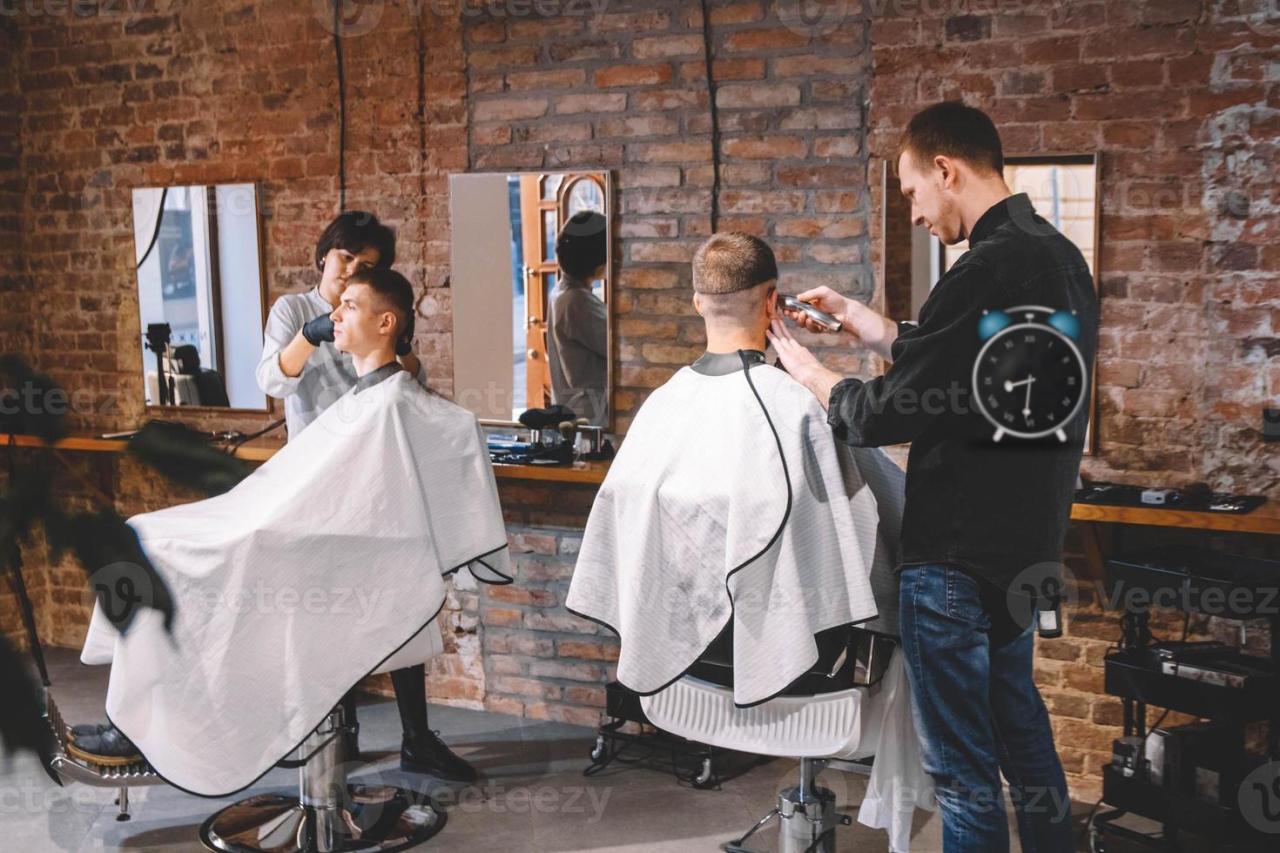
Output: h=8 m=31
